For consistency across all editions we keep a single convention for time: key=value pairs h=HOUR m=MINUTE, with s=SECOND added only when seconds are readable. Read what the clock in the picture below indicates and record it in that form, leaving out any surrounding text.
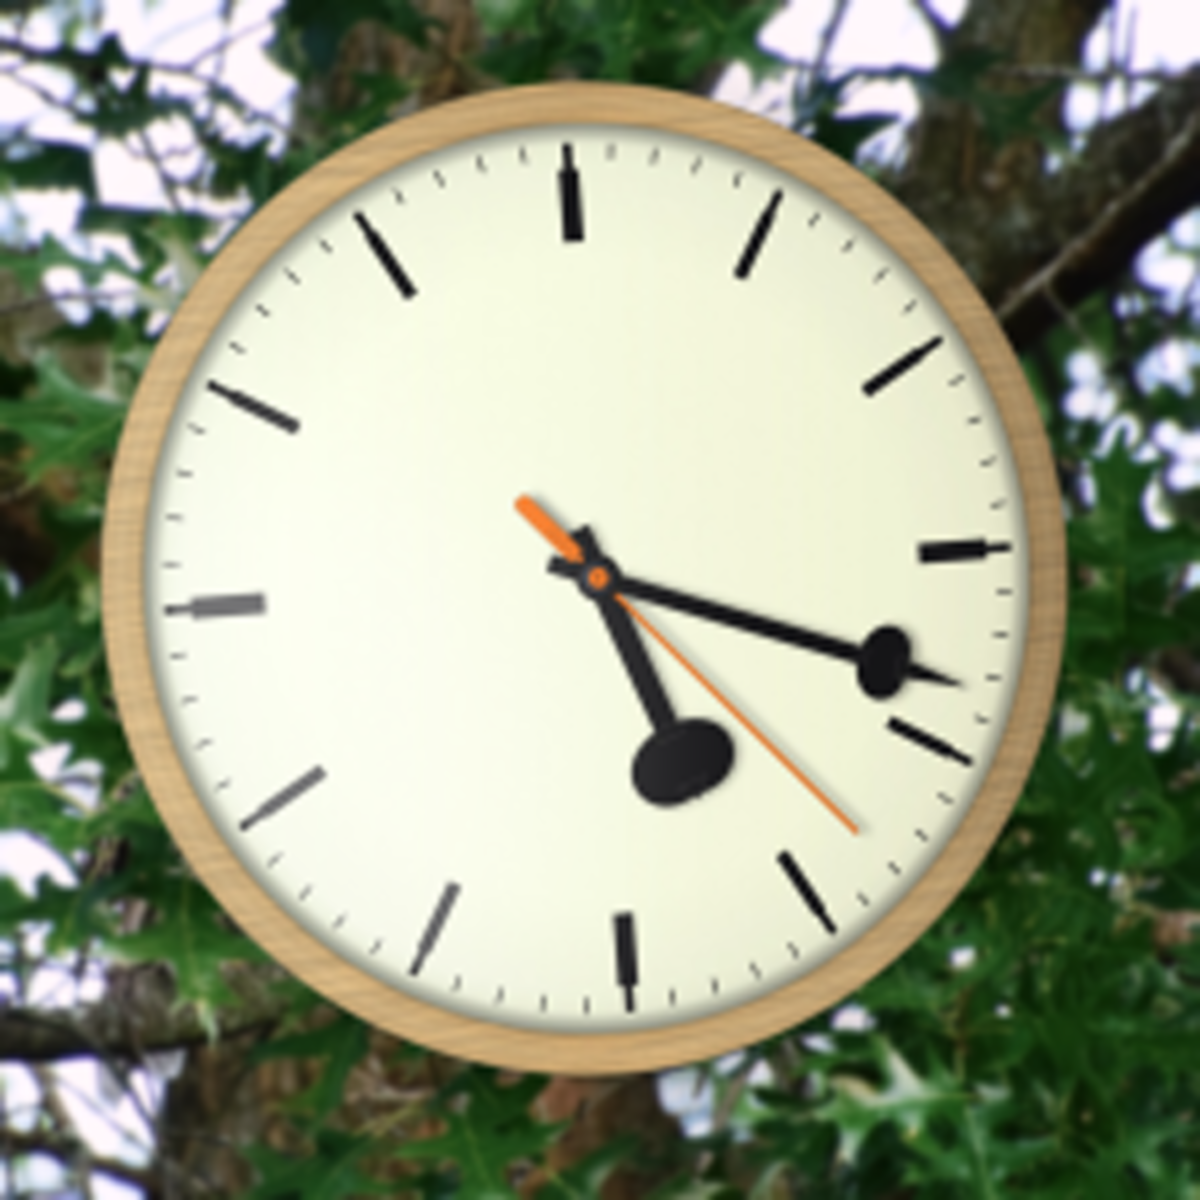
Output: h=5 m=18 s=23
